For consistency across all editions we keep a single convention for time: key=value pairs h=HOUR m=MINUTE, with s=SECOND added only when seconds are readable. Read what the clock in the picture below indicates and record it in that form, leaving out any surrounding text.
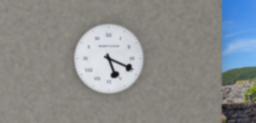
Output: h=5 m=19
